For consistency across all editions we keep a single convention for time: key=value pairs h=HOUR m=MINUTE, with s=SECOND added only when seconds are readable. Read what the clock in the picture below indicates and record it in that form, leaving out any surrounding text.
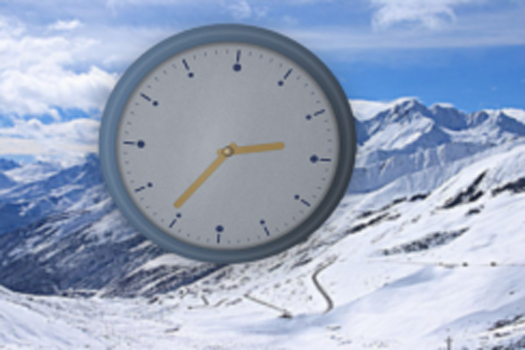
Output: h=2 m=36
